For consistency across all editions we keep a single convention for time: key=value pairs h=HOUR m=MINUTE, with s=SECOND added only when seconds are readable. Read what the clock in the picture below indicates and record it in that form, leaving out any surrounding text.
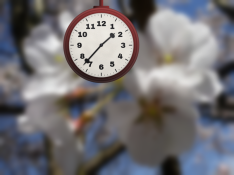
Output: h=1 m=37
